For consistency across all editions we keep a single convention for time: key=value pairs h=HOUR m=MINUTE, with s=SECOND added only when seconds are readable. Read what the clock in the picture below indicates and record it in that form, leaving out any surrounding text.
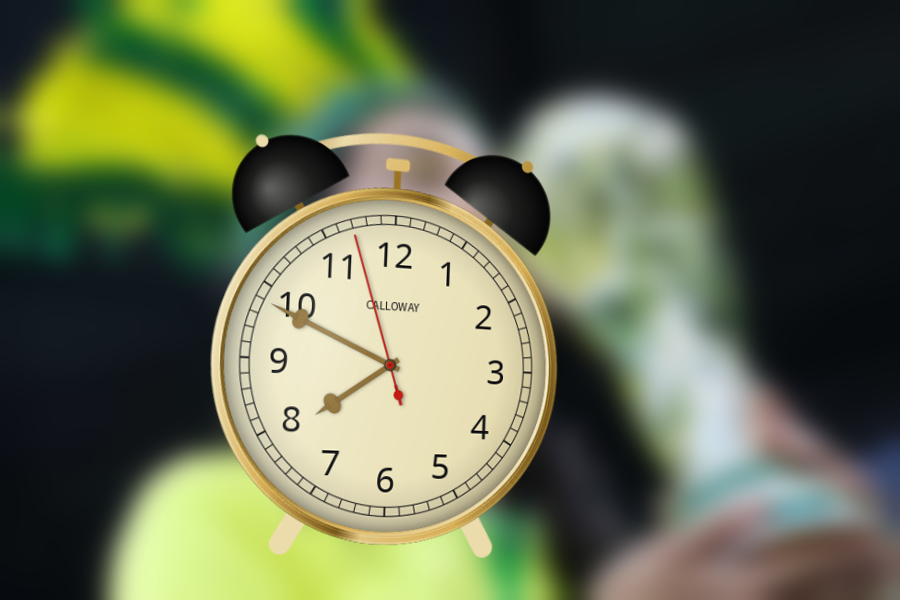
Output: h=7 m=48 s=57
